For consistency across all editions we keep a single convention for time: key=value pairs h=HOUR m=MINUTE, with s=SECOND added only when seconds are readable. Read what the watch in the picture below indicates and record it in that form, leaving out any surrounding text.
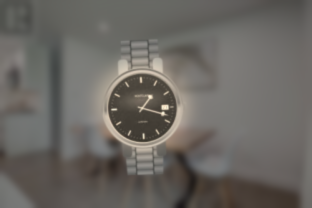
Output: h=1 m=18
